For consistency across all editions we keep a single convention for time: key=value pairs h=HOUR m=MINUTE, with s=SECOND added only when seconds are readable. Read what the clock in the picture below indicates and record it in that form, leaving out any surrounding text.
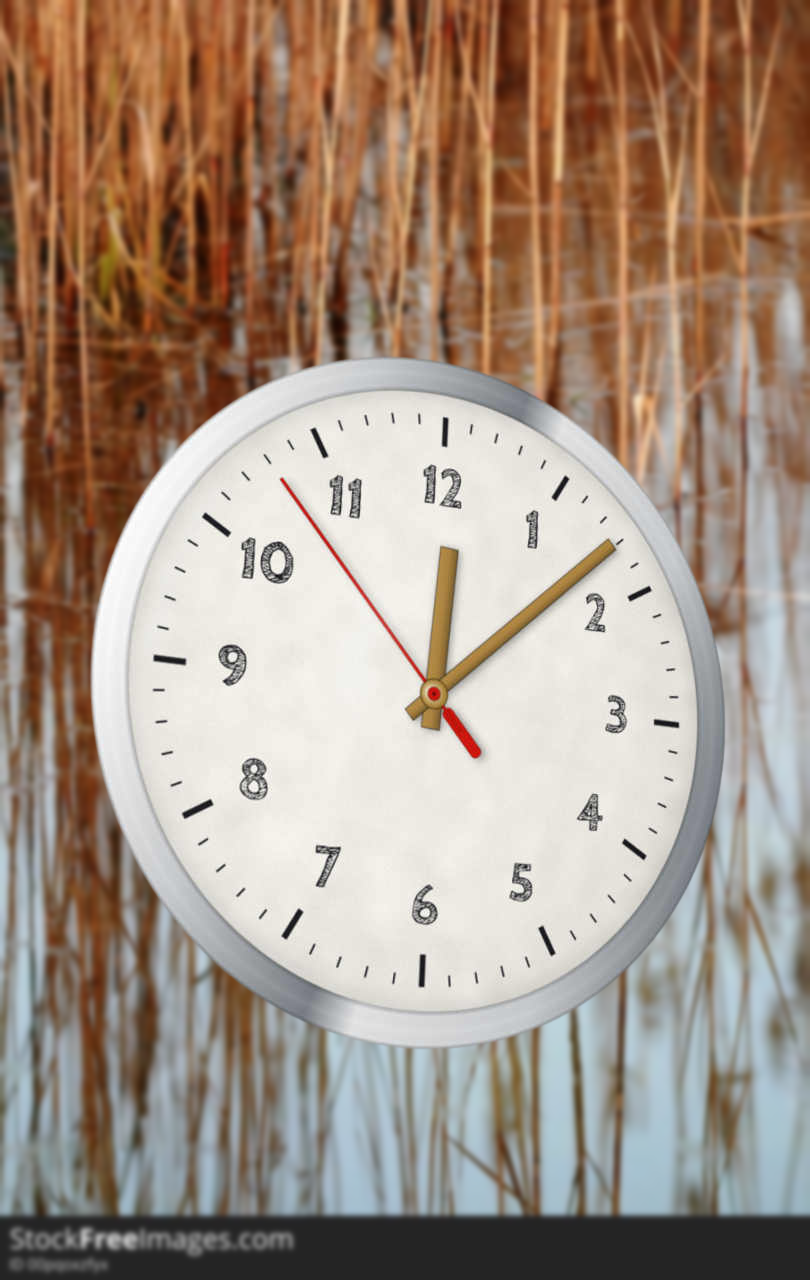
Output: h=12 m=7 s=53
